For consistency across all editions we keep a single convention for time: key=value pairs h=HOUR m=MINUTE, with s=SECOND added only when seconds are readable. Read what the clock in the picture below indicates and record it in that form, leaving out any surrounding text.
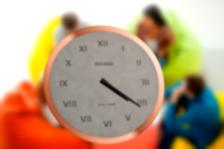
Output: h=4 m=21
